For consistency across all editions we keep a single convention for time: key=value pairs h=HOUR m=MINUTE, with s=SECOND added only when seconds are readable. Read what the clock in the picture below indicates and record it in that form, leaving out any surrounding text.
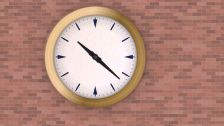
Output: h=10 m=22
